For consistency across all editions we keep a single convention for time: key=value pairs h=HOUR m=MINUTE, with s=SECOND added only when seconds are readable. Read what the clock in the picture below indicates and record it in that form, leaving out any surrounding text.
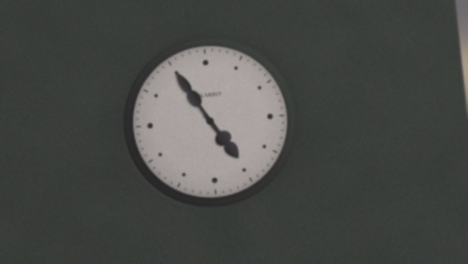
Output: h=4 m=55
